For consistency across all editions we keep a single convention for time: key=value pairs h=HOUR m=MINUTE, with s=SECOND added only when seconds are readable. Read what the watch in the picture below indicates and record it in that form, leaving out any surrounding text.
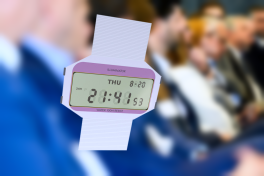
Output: h=21 m=41 s=53
